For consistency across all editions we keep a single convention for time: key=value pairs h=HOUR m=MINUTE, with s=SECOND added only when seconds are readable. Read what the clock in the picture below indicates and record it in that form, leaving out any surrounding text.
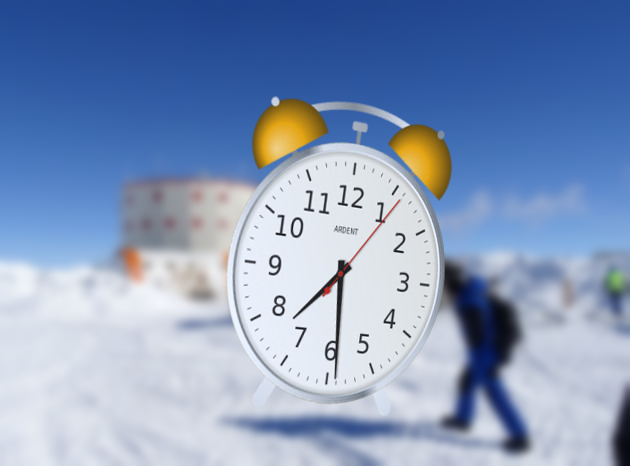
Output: h=7 m=29 s=6
